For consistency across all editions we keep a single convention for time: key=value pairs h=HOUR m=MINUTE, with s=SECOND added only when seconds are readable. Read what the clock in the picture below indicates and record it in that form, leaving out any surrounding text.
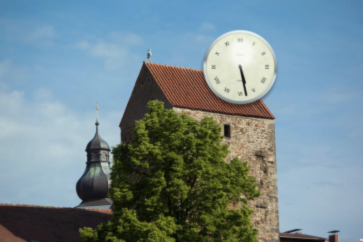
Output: h=5 m=28
